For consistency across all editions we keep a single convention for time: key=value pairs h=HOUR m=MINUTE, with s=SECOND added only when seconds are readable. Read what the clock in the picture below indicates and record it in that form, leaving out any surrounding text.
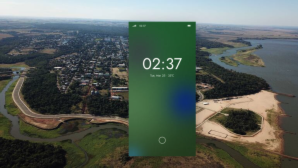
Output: h=2 m=37
